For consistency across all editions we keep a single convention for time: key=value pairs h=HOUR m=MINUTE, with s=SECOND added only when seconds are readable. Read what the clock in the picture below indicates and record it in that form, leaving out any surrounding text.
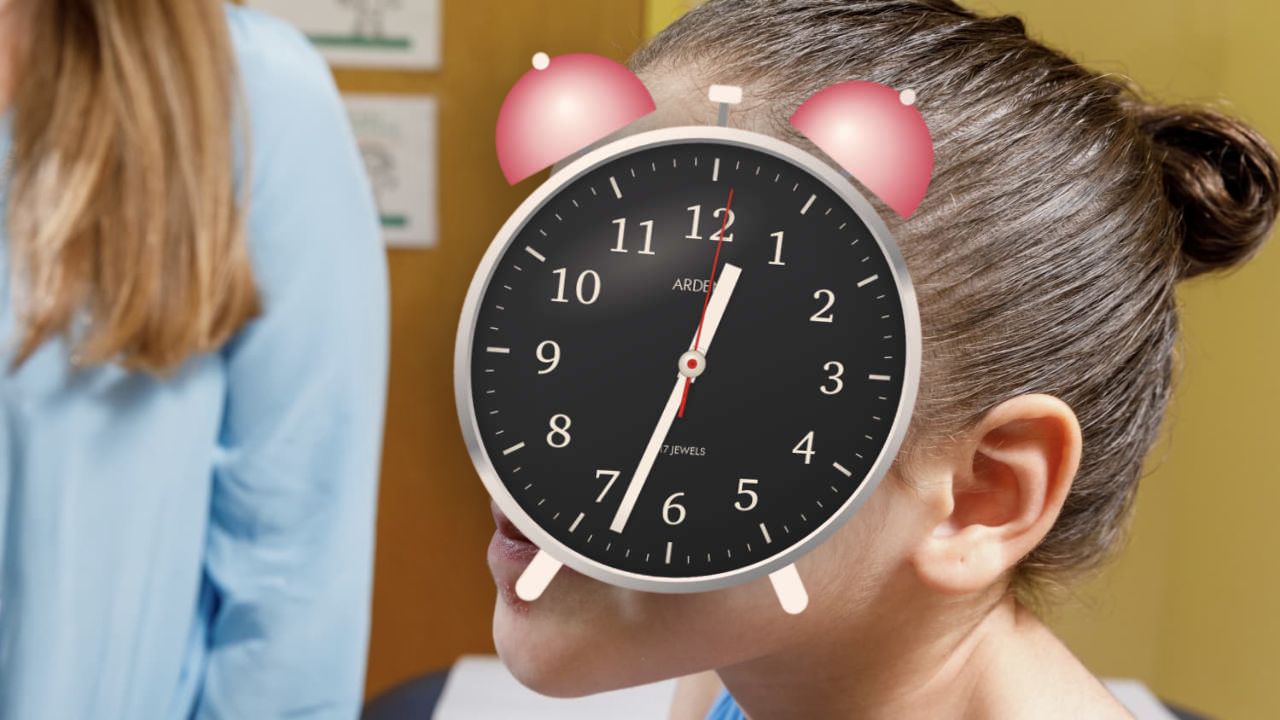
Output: h=12 m=33 s=1
